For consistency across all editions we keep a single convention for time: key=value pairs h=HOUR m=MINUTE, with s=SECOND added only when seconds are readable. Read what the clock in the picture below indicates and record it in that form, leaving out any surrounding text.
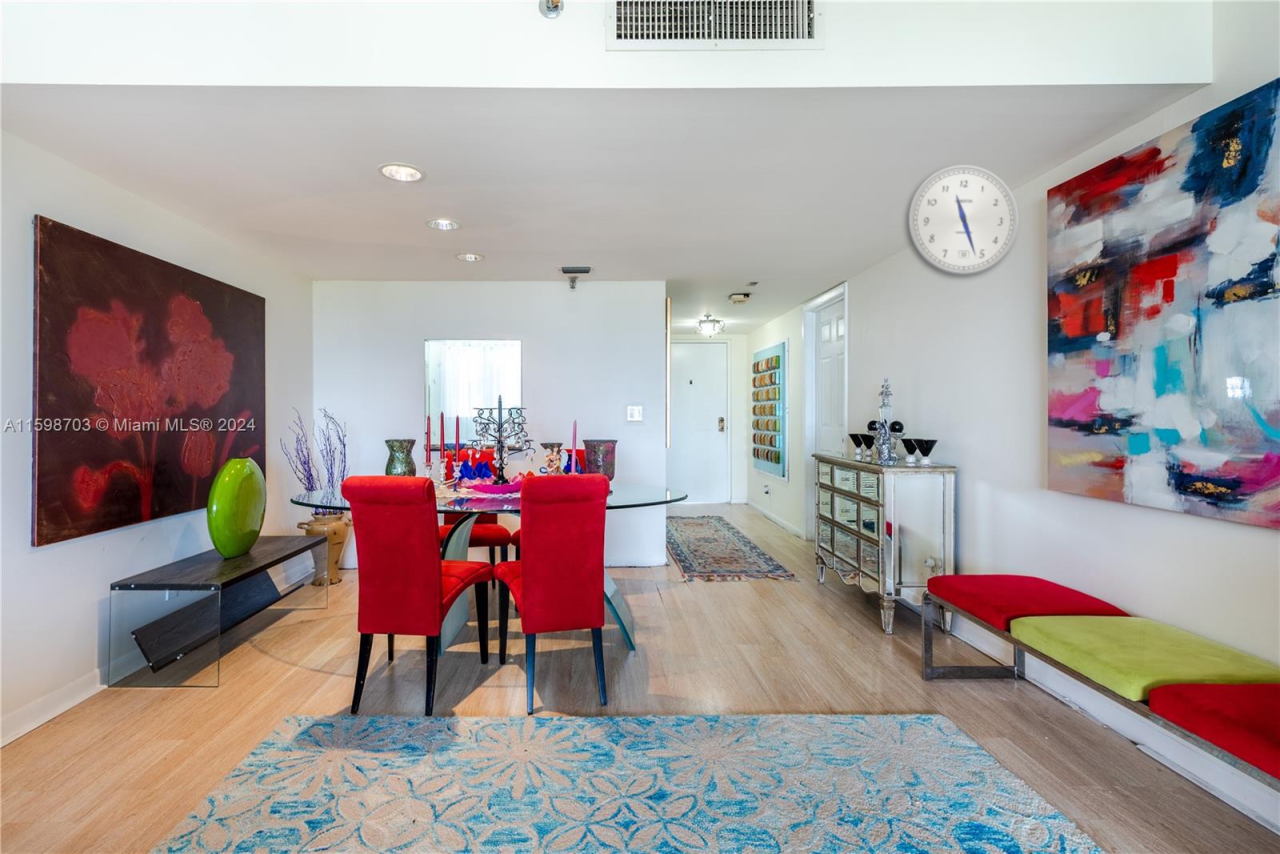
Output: h=11 m=27
